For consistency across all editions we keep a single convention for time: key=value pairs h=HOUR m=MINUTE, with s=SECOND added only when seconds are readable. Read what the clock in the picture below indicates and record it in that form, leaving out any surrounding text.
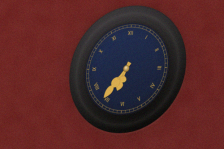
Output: h=6 m=36
